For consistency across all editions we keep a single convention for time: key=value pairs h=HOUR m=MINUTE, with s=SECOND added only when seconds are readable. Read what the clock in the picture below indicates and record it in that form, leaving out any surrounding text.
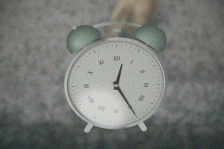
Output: h=12 m=25
